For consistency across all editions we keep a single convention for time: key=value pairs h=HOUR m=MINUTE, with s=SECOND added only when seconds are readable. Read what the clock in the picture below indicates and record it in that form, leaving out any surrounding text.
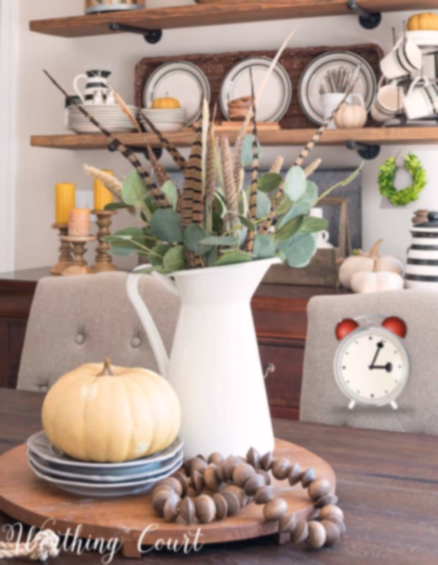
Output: h=3 m=4
